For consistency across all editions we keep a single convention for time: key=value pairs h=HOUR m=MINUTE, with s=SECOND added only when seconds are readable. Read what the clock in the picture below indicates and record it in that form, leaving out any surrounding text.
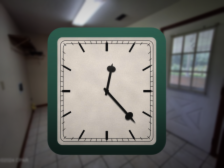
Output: h=12 m=23
